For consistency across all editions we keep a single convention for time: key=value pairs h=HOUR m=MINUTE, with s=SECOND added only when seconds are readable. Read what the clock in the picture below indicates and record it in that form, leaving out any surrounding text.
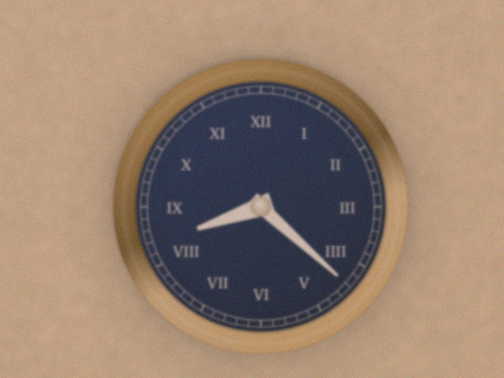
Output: h=8 m=22
